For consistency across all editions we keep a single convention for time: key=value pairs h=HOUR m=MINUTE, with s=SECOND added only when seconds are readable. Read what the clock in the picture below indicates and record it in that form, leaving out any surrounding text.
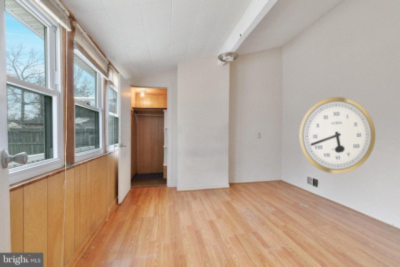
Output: h=5 m=42
